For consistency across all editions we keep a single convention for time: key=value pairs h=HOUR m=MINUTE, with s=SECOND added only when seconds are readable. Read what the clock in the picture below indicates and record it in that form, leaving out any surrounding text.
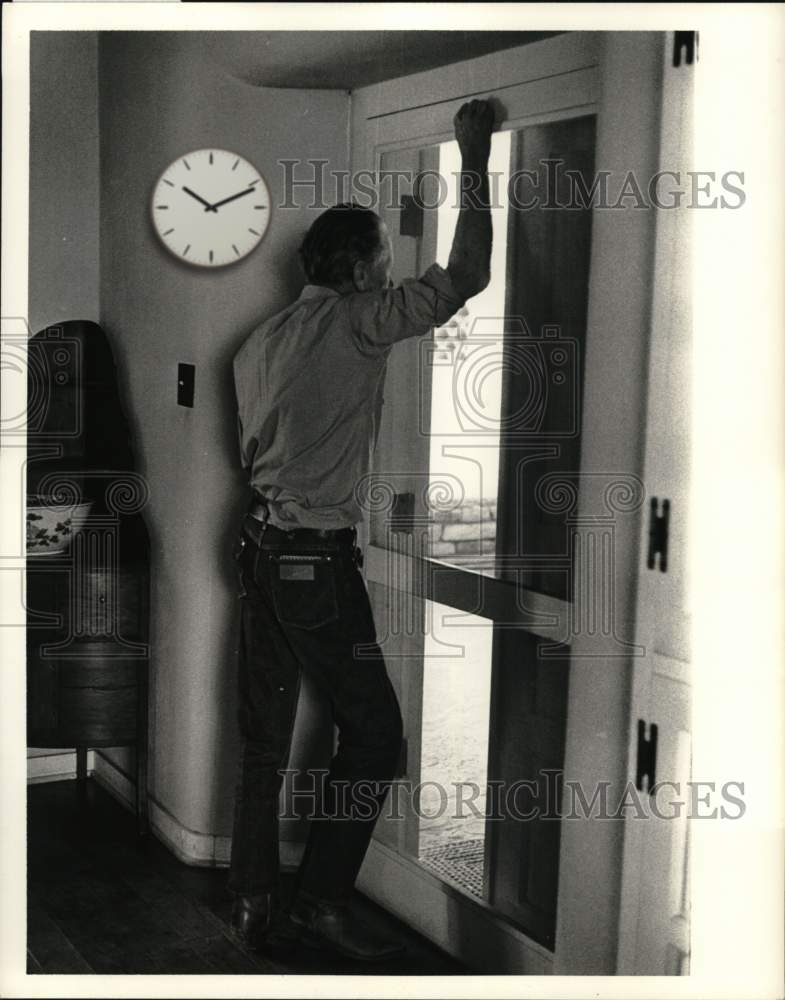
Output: h=10 m=11
